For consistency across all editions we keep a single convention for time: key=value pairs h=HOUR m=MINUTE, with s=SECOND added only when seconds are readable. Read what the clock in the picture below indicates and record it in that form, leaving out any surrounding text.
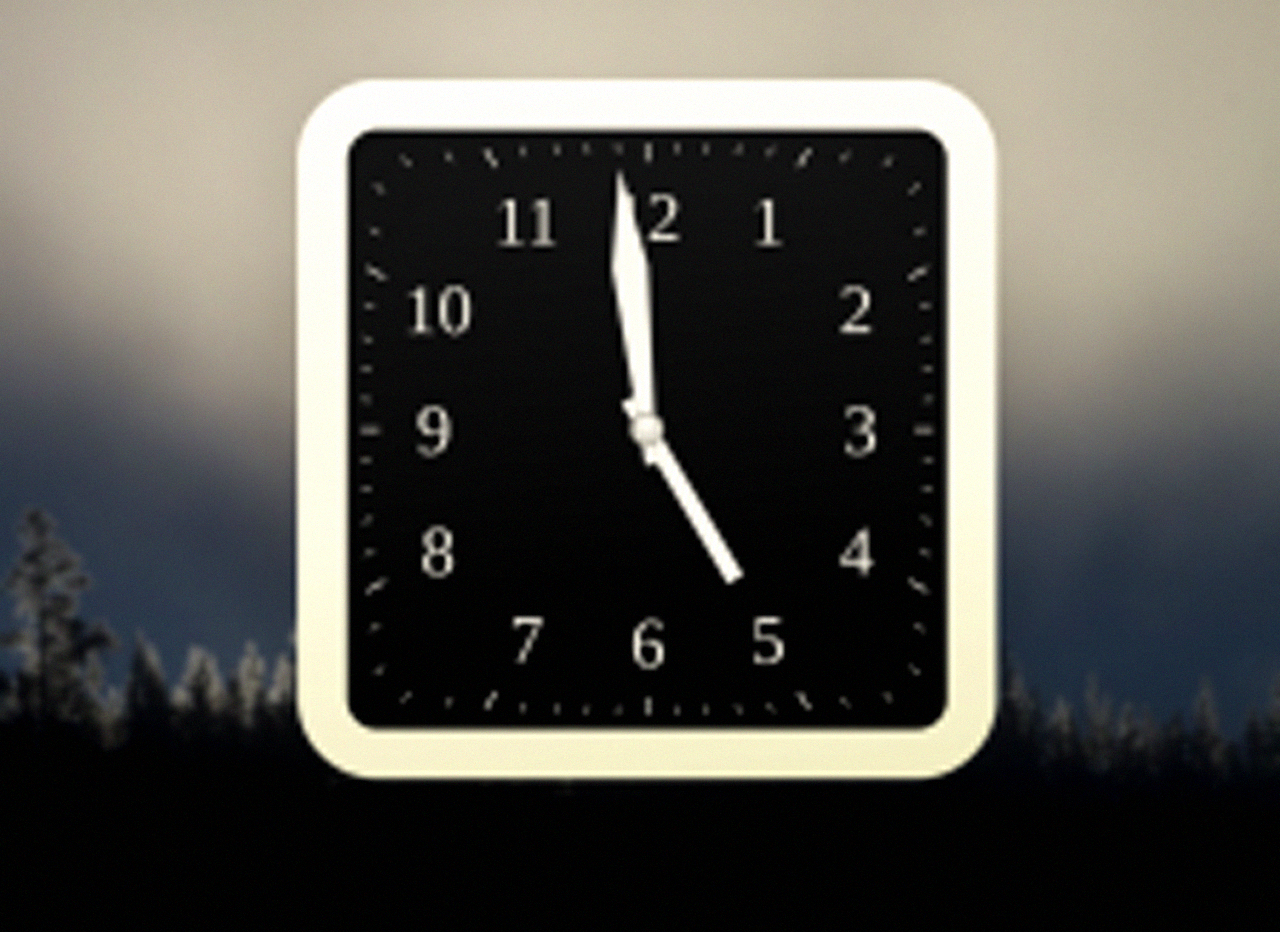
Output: h=4 m=59
